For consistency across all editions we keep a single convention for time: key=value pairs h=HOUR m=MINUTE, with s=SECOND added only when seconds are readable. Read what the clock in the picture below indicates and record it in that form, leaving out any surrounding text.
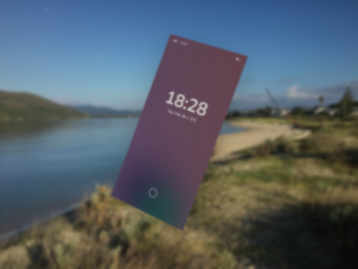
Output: h=18 m=28
